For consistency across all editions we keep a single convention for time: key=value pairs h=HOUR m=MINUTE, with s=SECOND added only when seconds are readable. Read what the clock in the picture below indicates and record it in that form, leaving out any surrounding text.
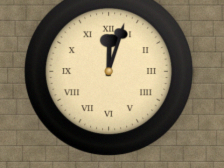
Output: h=12 m=3
